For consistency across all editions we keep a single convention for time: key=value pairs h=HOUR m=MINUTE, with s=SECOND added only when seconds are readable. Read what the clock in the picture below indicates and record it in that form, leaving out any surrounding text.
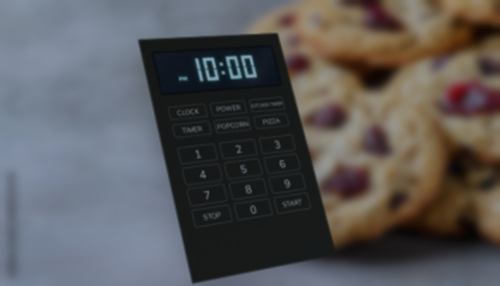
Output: h=10 m=0
